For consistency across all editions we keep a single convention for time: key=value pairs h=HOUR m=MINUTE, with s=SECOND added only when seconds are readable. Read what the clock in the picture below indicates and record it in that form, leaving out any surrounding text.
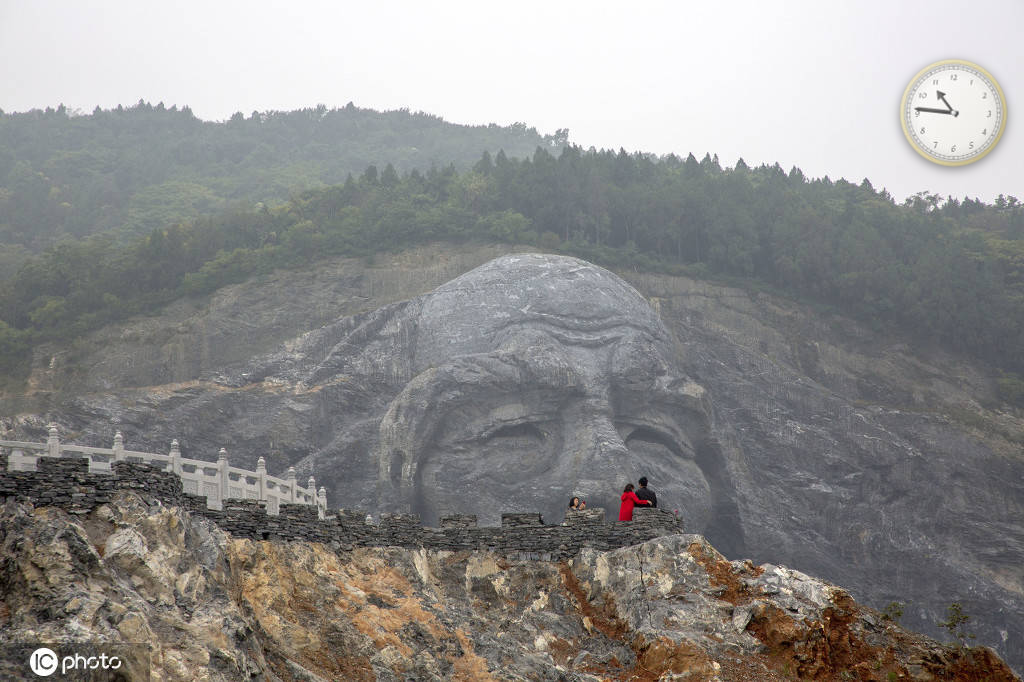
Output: h=10 m=46
